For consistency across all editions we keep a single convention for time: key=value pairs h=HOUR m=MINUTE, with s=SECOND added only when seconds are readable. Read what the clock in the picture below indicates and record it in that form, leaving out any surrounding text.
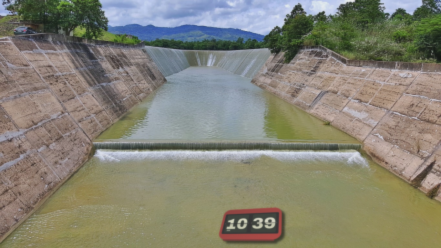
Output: h=10 m=39
